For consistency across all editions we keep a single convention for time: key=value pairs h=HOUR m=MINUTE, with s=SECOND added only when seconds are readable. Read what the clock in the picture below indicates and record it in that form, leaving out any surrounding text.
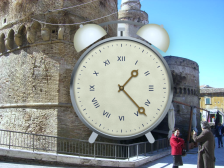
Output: h=1 m=23
